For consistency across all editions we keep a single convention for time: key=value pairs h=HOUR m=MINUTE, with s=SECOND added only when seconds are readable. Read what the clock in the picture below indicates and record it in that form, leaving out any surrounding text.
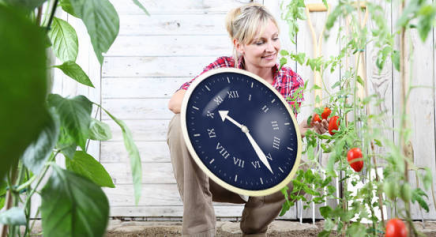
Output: h=10 m=27
